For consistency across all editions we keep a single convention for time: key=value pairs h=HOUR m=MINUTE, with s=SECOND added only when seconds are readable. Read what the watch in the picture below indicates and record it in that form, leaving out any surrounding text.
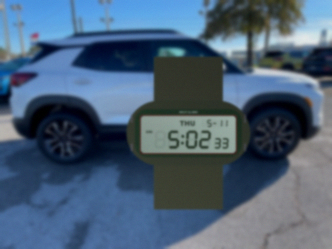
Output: h=5 m=2 s=33
